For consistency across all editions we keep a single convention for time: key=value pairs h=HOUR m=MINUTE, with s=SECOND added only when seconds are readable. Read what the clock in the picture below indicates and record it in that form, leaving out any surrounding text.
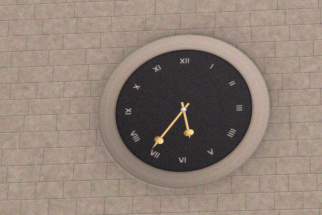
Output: h=5 m=36
